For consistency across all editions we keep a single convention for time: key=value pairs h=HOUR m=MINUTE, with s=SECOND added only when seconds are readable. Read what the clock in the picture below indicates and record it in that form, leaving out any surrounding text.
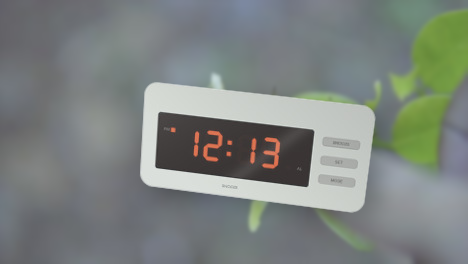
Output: h=12 m=13
